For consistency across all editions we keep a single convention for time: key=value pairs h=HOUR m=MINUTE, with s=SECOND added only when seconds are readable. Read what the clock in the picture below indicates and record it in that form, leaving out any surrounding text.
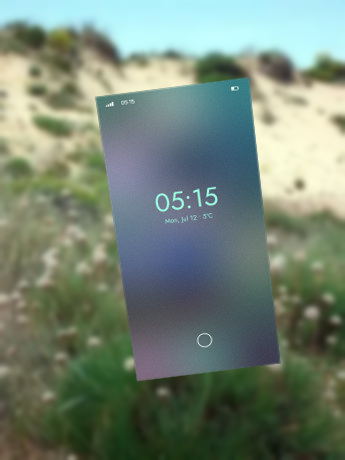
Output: h=5 m=15
